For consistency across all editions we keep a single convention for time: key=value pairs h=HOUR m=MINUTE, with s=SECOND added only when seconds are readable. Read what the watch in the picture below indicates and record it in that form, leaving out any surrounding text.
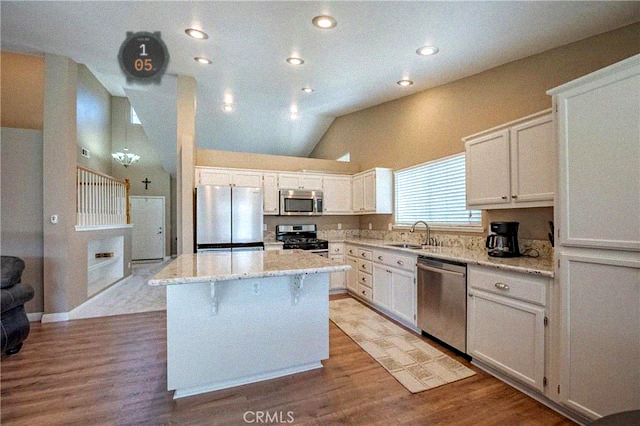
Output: h=1 m=5
